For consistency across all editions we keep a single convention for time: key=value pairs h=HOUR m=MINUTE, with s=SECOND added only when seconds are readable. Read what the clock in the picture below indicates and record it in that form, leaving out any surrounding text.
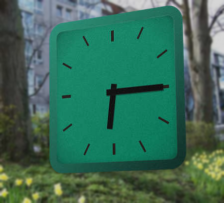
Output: h=6 m=15
